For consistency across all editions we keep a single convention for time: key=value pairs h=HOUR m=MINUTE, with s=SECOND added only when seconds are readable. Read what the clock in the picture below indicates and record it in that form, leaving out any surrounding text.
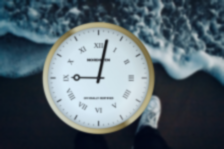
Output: h=9 m=2
